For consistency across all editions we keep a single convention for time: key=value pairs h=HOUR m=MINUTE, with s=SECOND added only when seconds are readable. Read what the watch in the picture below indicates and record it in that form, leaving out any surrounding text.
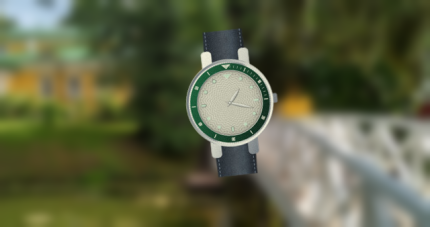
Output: h=1 m=18
